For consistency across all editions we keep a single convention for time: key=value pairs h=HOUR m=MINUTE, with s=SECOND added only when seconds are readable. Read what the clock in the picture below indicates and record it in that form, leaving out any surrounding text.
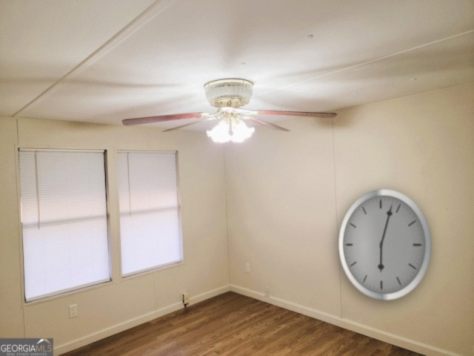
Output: h=6 m=3
